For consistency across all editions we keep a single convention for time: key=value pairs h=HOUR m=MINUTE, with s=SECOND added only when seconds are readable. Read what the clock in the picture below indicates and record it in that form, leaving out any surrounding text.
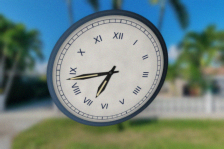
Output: h=6 m=43
